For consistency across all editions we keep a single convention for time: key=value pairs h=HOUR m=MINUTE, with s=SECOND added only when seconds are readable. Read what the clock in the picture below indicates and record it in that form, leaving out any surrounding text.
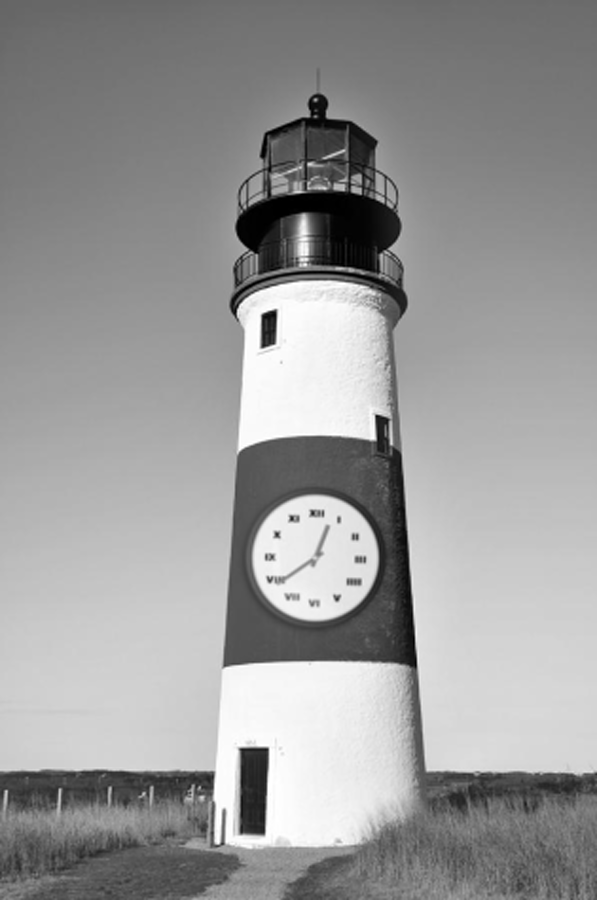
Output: h=12 m=39
